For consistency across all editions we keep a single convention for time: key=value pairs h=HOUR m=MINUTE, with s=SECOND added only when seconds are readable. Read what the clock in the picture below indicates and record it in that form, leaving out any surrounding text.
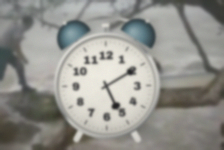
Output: h=5 m=10
